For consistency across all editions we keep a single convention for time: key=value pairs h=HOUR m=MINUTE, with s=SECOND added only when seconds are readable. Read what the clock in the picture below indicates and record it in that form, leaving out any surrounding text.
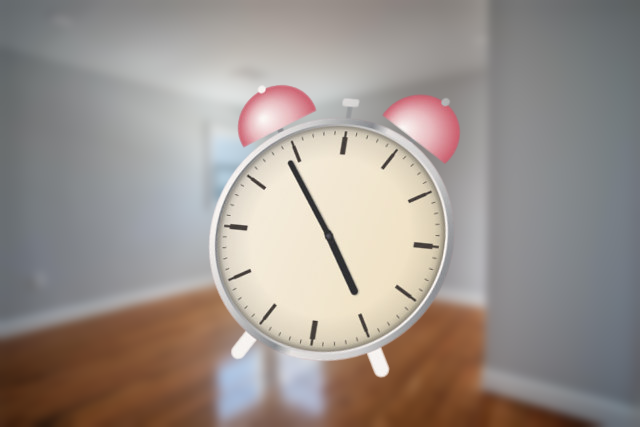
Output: h=4 m=54
